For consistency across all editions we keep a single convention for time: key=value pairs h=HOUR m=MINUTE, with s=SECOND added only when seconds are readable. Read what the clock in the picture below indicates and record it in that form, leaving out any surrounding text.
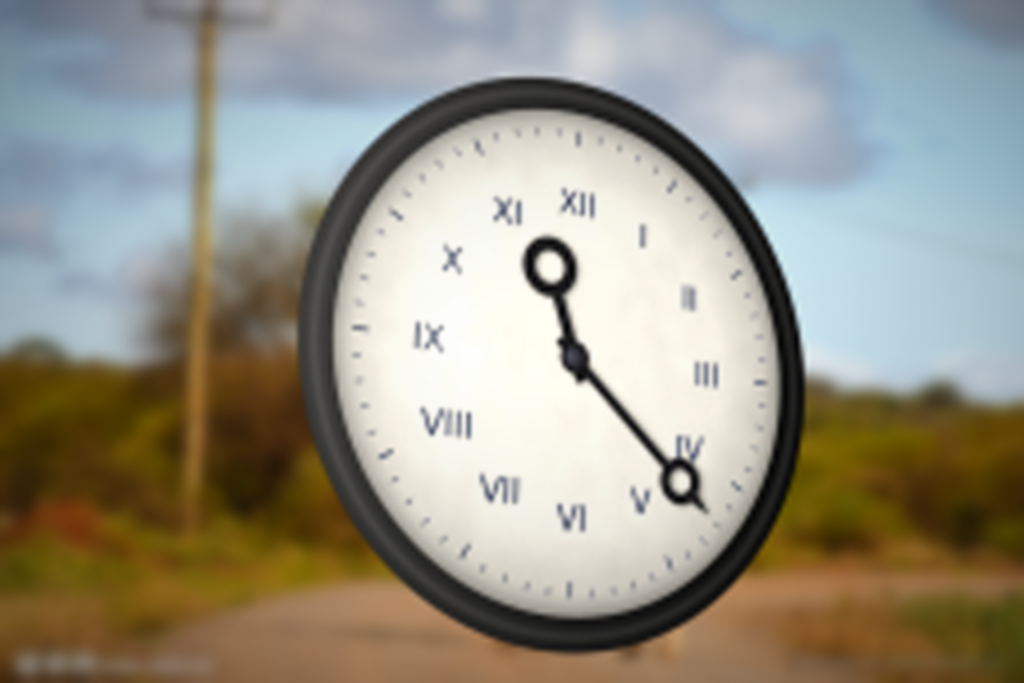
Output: h=11 m=22
